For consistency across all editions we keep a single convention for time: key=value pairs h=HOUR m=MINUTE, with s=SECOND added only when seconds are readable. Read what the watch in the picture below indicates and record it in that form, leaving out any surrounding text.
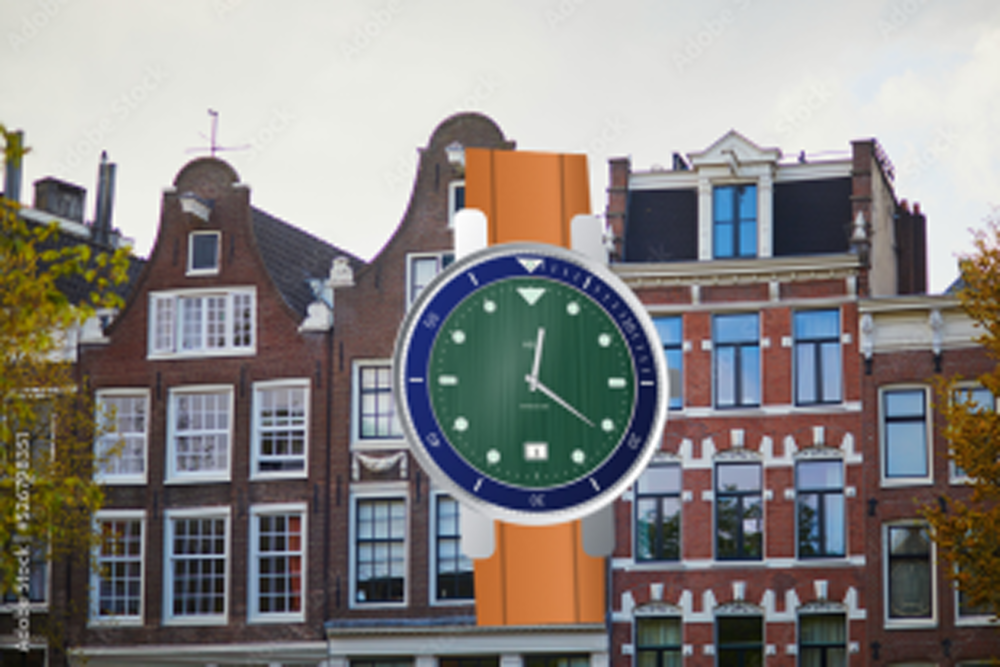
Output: h=12 m=21
